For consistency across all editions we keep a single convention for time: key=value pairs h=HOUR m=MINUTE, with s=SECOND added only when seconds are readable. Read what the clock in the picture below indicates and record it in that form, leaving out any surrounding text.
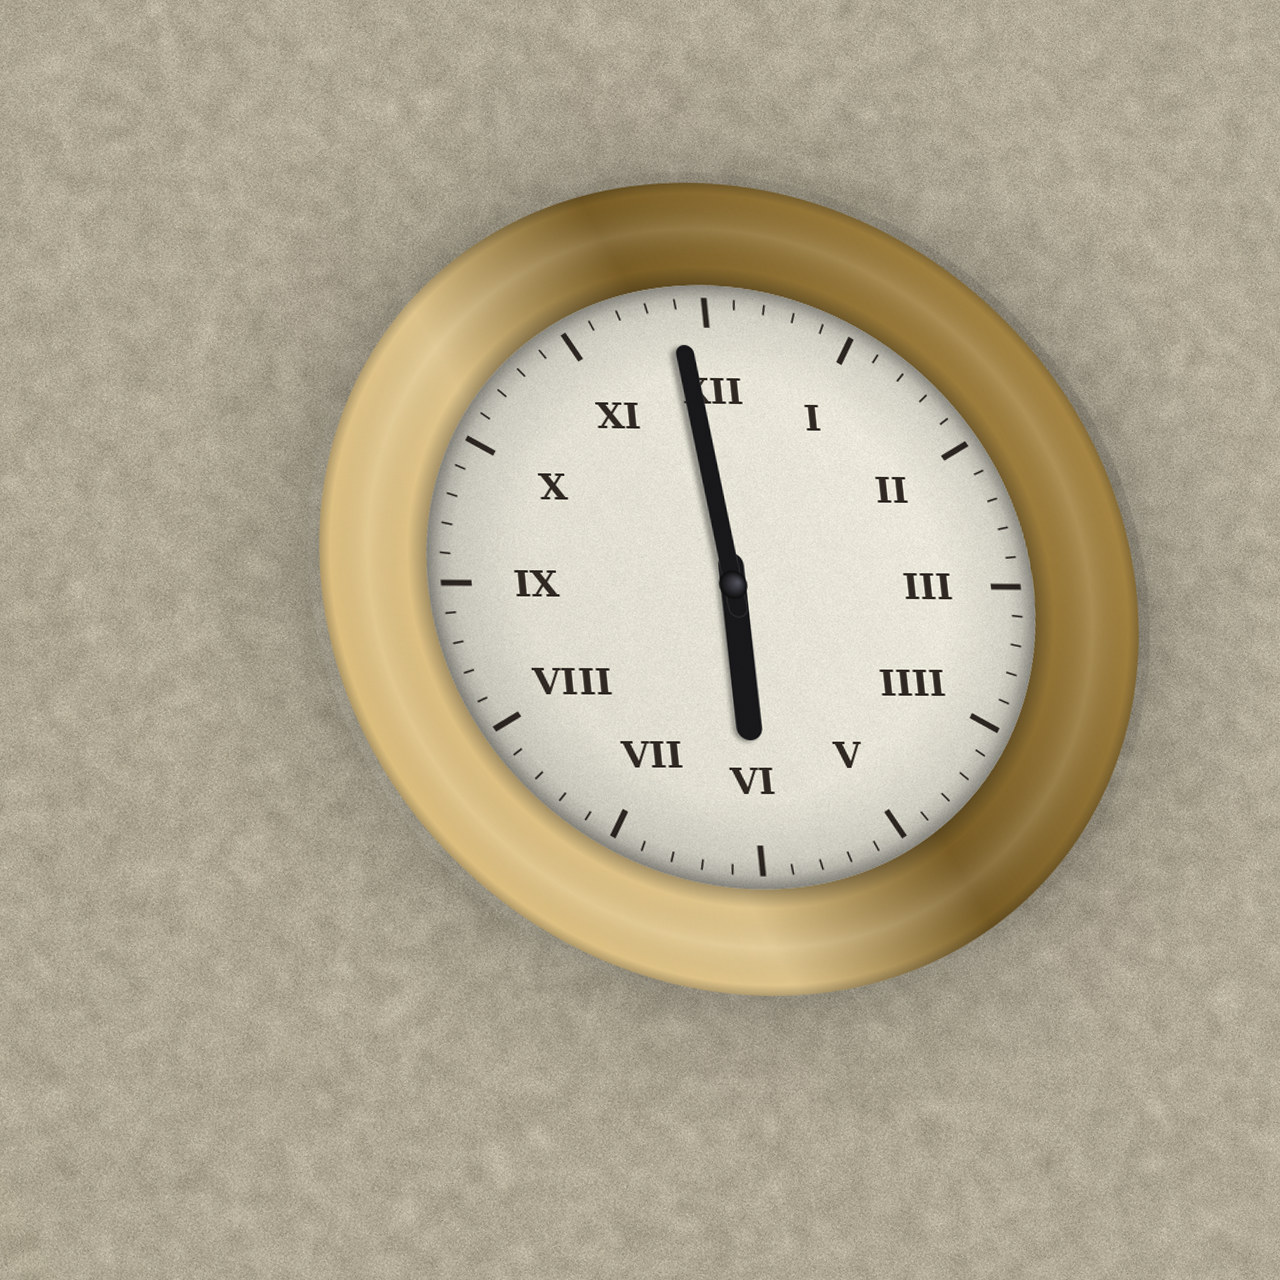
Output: h=5 m=59
